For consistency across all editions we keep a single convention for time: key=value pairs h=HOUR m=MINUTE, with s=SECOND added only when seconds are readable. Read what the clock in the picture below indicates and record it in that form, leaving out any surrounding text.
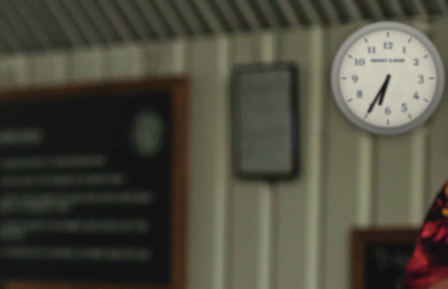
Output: h=6 m=35
